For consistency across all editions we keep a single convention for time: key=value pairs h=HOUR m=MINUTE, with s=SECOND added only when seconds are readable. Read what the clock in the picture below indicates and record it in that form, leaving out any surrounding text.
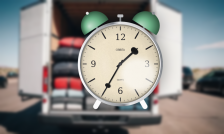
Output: h=1 m=35
